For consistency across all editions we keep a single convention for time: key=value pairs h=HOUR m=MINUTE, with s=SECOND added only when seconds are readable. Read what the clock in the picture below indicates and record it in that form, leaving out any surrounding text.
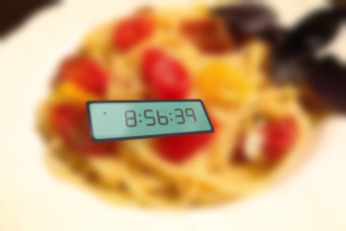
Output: h=8 m=56 s=39
